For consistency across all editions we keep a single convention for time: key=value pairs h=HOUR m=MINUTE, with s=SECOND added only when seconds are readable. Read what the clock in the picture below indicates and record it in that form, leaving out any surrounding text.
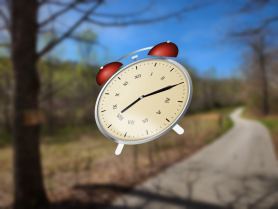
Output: h=8 m=15
